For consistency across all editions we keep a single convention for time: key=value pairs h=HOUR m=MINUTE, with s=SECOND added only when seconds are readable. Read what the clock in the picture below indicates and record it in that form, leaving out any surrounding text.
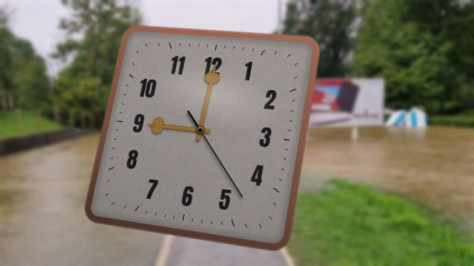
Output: h=9 m=0 s=23
